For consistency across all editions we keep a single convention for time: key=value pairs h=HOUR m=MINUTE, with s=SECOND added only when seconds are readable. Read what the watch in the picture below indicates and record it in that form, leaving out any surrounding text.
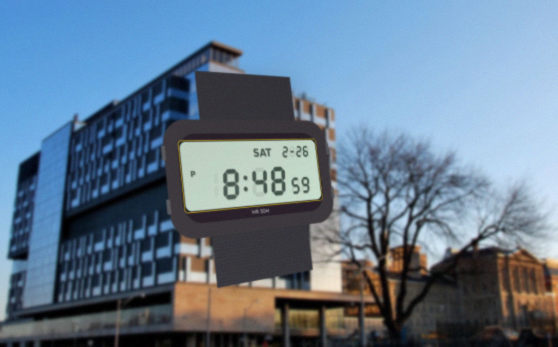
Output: h=8 m=48 s=59
